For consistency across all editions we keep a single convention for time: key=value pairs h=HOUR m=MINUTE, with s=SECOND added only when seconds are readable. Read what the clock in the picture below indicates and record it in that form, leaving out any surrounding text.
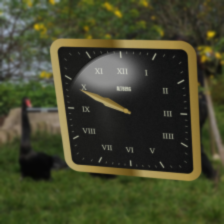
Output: h=9 m=49
